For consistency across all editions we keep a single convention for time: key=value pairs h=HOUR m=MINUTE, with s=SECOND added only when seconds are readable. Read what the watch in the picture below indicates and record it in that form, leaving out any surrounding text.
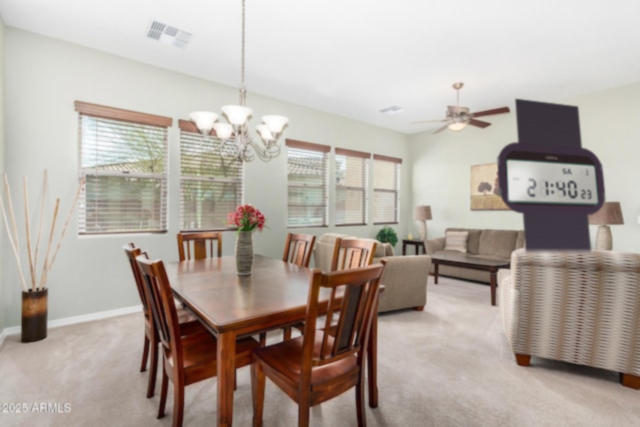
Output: h=21 m=40
